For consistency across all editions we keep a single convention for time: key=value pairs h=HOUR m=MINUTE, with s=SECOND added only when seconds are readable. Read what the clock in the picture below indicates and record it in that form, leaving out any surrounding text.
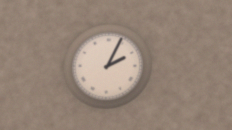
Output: h=2 m=4
